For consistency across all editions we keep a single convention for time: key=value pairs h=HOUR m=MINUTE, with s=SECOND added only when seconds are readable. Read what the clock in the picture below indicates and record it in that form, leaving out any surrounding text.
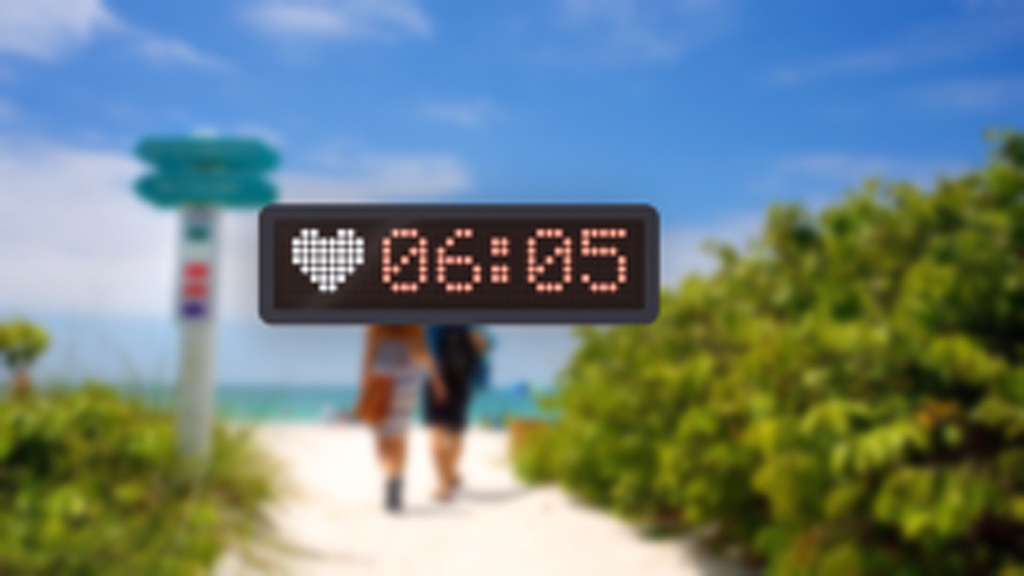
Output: h=6 m=5
